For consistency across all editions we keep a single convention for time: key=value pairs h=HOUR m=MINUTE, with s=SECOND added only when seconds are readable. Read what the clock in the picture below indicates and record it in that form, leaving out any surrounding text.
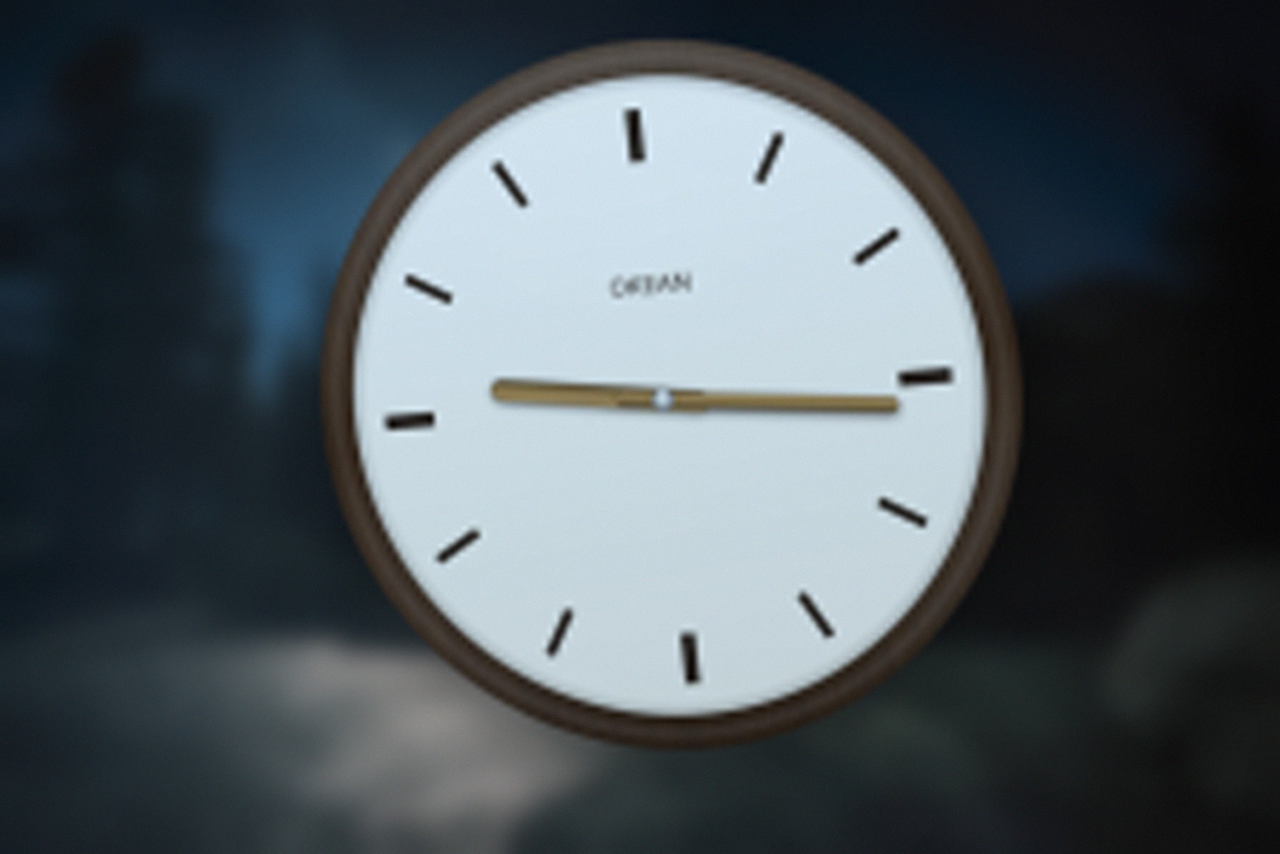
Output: h=9 m=16
